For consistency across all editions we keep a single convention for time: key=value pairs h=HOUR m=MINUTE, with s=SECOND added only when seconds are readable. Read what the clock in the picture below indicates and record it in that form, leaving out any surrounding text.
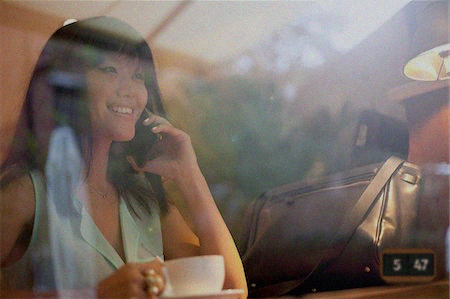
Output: h=5 m=47
